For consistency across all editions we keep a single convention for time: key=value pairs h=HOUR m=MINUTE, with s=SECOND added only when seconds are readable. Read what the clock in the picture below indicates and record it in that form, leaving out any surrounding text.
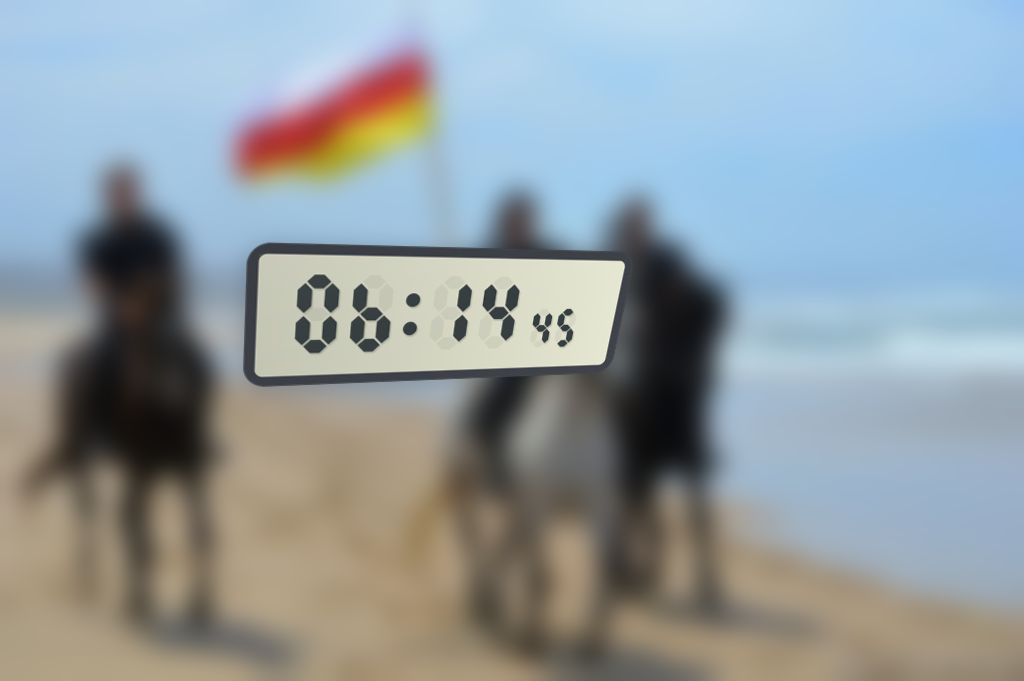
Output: h=6 m=14 s=45
